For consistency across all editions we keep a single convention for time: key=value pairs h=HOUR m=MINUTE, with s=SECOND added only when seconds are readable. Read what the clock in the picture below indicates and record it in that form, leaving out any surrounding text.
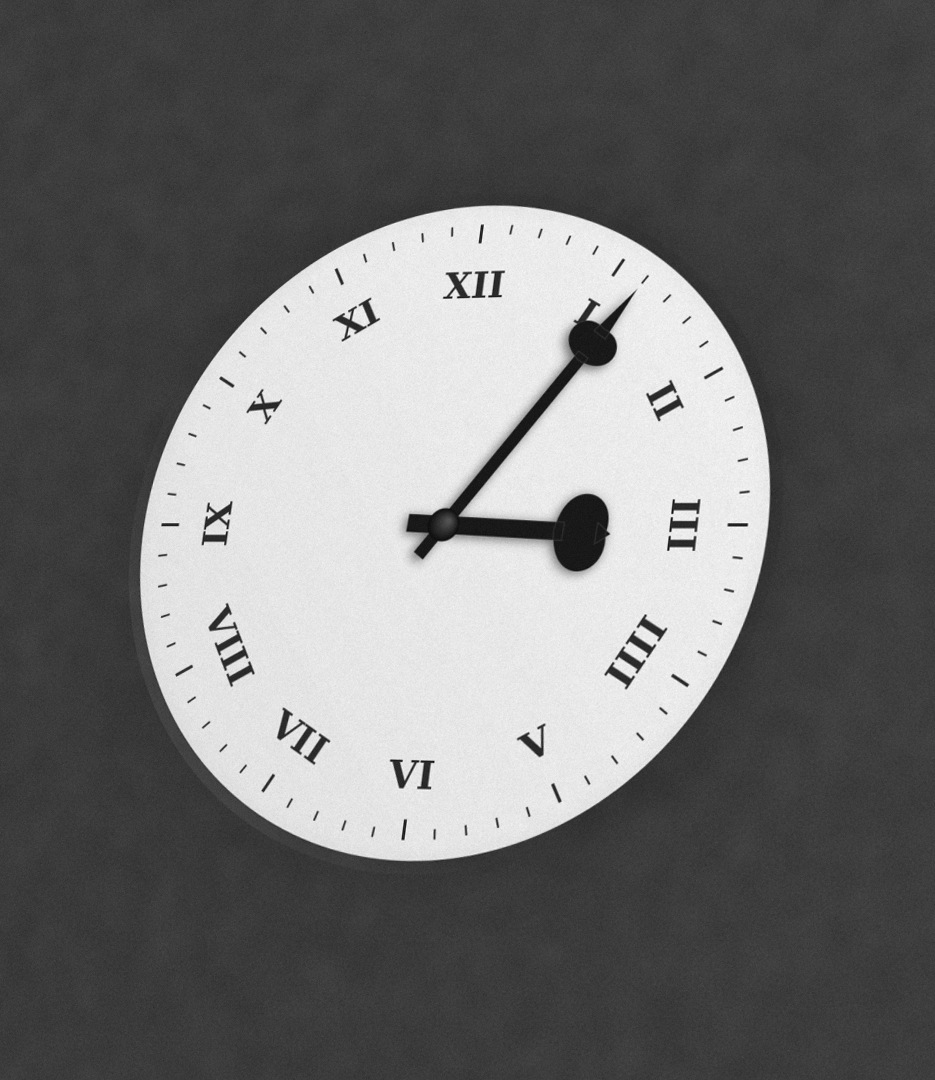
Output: h=3 m=6
